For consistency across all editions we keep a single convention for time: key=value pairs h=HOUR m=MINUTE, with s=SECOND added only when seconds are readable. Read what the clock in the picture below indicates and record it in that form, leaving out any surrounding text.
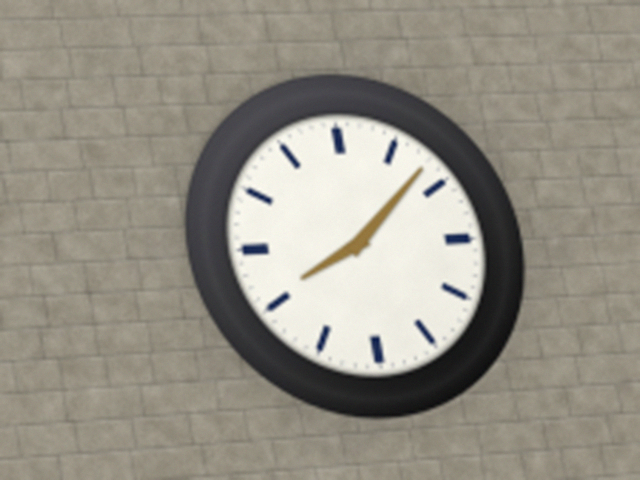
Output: h=8 m=8
